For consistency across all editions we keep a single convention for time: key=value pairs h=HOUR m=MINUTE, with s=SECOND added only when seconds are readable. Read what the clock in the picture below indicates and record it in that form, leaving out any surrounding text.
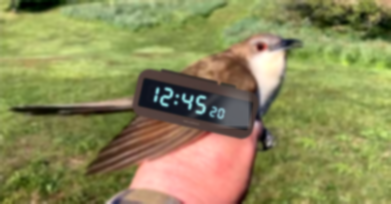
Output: h=12 m=45
